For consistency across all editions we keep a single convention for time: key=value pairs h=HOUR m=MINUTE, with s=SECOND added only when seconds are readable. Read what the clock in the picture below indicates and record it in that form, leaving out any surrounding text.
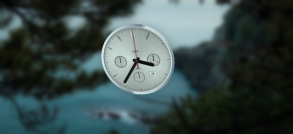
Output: h=3 m=36
